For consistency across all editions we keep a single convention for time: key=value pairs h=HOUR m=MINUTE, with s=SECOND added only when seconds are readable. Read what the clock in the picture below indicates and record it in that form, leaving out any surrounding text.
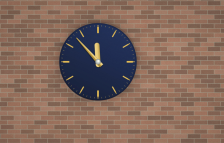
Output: h=11 m=53
